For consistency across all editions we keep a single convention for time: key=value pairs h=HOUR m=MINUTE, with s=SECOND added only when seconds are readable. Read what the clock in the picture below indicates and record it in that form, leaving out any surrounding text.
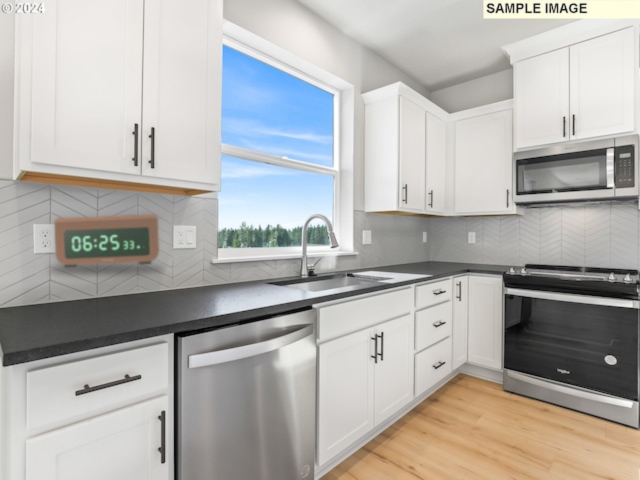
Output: h=6 m=25
